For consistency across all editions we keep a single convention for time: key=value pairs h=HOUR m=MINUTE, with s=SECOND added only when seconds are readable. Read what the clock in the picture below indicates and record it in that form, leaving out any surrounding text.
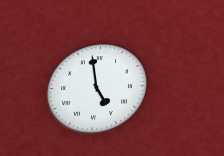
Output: h=4 m=58
